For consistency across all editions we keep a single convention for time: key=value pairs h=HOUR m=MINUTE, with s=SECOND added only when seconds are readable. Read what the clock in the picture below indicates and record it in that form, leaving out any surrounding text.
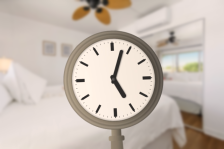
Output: h=5 m=3
